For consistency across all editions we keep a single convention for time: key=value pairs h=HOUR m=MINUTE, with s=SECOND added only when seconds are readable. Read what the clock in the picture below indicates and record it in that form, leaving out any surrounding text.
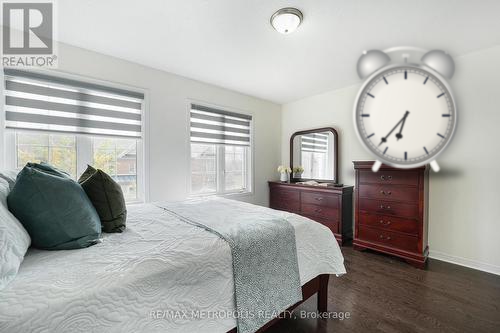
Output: h=6 m=37
